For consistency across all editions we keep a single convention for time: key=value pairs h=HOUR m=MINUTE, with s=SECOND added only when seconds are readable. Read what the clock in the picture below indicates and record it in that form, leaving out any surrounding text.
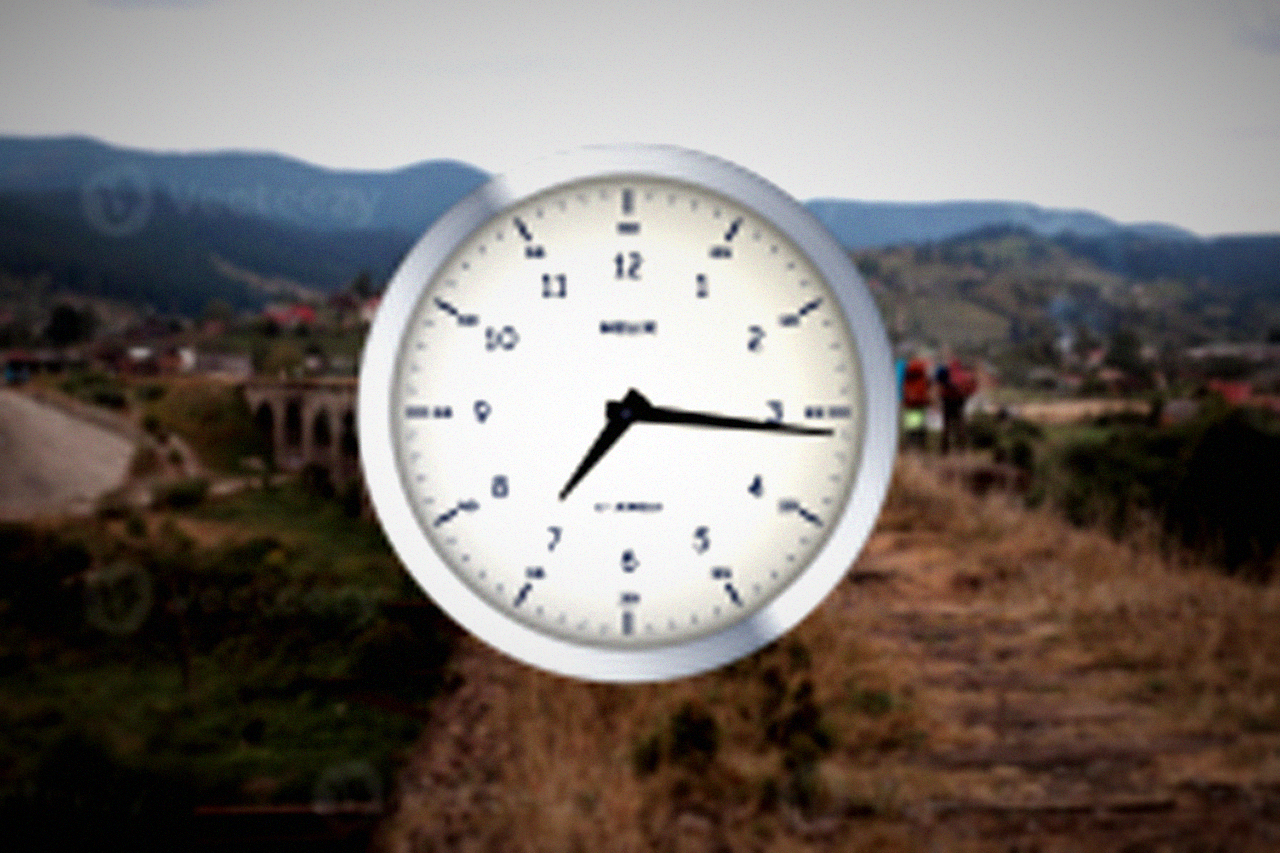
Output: h=7 m=16
